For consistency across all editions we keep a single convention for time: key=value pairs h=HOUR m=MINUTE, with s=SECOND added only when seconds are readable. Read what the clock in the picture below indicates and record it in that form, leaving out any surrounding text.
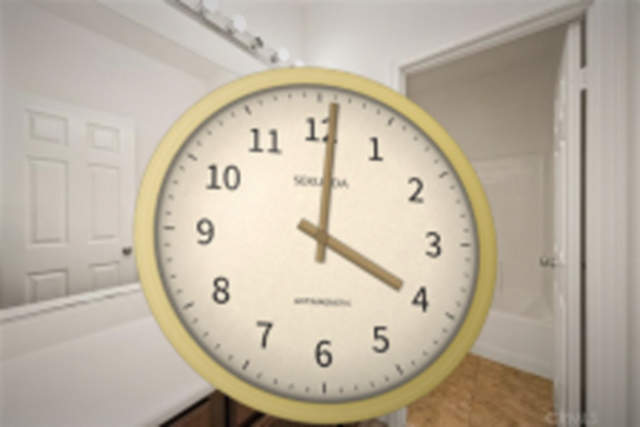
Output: h=4 m=1
